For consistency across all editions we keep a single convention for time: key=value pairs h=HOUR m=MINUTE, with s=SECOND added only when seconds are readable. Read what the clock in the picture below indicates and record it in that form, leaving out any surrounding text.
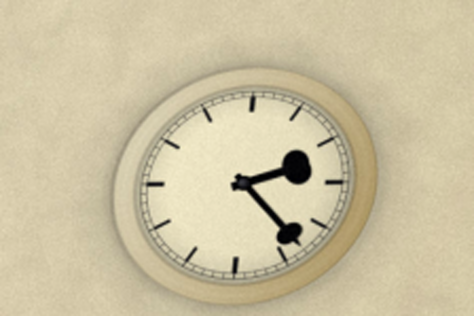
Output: h=2 m=23
